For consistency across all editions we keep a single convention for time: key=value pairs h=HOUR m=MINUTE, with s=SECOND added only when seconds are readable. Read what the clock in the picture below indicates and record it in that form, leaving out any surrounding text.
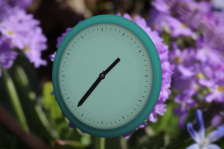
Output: h=1 m=37
